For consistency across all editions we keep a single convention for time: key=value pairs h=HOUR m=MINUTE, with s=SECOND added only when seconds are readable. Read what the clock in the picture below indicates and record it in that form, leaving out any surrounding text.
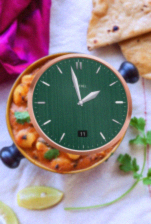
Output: h=1 m=58
